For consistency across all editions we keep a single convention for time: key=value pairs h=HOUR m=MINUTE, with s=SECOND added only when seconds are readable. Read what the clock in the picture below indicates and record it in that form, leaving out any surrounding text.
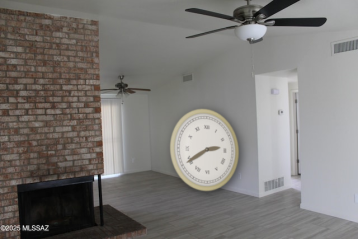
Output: h=2 m=40
